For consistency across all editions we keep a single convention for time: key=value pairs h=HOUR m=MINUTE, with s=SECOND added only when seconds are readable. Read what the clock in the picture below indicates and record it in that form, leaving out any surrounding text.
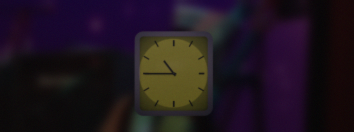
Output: h=10 m=45
